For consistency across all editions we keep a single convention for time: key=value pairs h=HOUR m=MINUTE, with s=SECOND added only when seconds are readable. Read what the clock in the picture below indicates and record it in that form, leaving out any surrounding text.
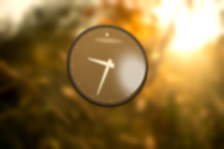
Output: h=9 m=34
